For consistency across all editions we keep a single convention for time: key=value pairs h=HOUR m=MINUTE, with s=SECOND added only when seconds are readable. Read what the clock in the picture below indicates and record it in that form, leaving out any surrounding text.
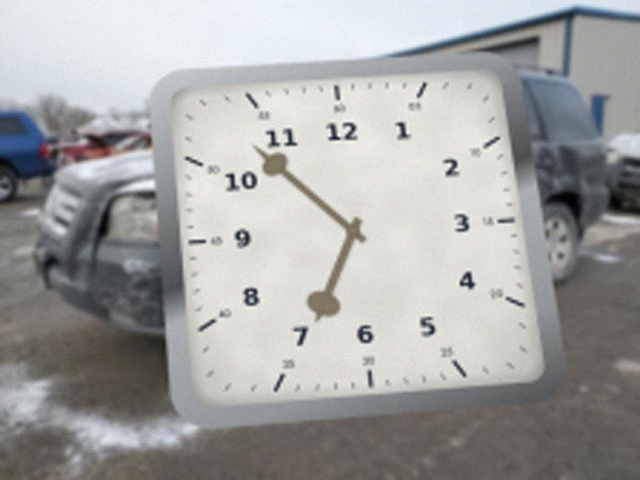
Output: h=6 m=53
